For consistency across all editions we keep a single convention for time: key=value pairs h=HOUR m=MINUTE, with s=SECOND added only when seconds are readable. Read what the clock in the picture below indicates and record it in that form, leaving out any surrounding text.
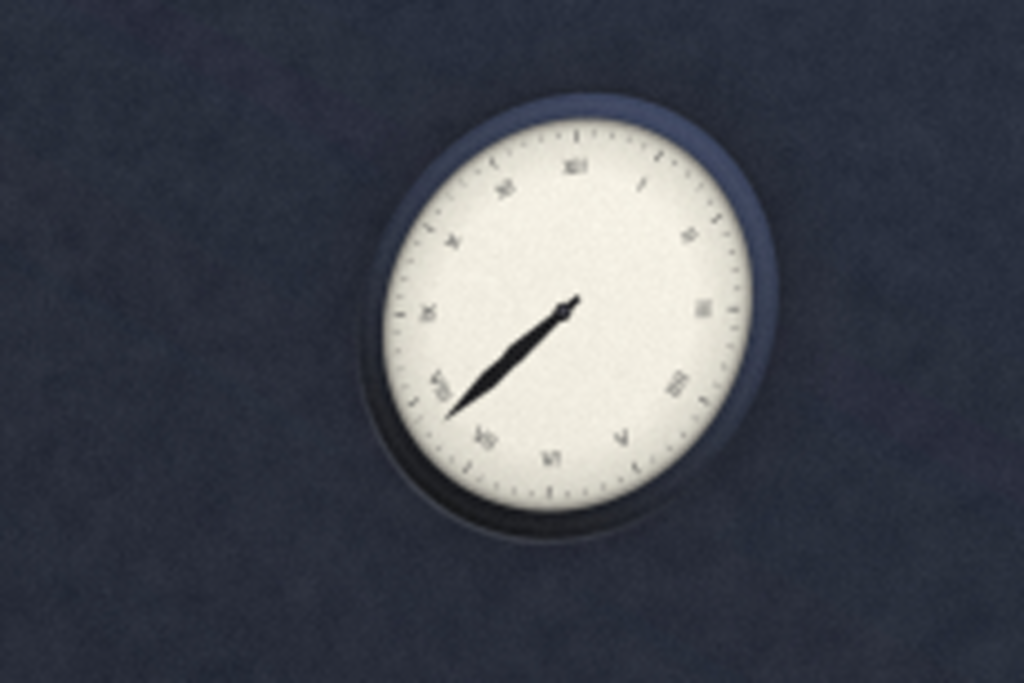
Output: h=7 m=38
